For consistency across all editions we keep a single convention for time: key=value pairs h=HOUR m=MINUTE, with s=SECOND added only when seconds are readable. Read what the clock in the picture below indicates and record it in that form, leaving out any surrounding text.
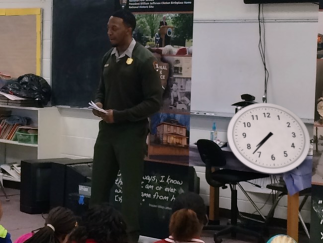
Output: h=7 m=37
